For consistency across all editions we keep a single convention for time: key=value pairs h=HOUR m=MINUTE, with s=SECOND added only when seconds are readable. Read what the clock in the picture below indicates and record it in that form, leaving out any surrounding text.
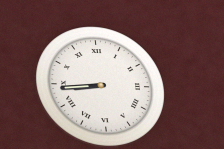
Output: h=8 m=44
